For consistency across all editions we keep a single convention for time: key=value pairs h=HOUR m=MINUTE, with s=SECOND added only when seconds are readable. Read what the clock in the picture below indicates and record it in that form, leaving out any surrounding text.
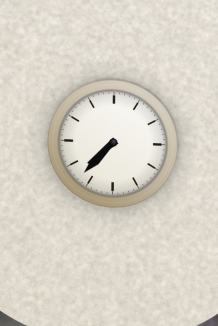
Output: h=7 m=37
